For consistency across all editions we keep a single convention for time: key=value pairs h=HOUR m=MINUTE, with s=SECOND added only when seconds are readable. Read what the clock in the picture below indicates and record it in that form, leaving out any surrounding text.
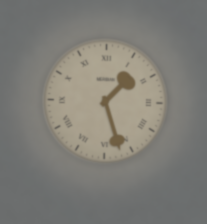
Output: h=1 m=27
